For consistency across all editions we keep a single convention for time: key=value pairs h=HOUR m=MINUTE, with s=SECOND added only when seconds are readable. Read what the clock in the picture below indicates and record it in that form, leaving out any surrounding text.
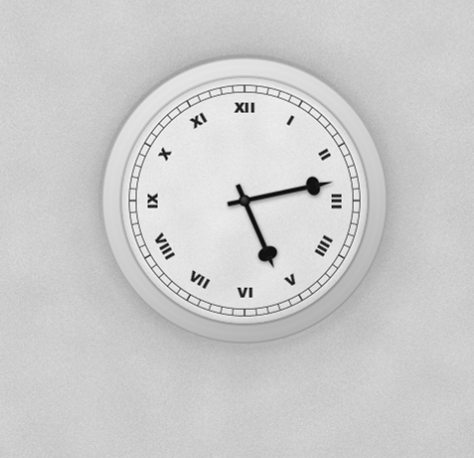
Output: h=5 m=13
